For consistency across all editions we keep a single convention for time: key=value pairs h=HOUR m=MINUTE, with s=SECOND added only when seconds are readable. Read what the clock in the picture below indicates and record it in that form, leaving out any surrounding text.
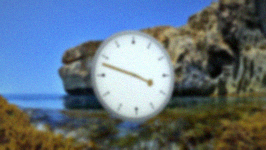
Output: h=3 m=48
